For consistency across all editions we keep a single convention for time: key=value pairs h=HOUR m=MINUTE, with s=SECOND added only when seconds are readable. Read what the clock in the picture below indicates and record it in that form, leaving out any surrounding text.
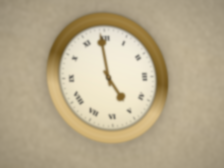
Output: h=4 m=59
